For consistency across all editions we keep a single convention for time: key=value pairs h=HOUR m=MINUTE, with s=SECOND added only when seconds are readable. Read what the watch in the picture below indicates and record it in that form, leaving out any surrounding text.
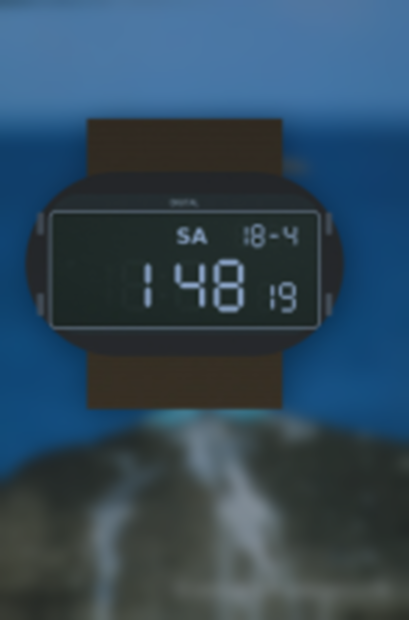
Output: h=1 m=48 s=19
